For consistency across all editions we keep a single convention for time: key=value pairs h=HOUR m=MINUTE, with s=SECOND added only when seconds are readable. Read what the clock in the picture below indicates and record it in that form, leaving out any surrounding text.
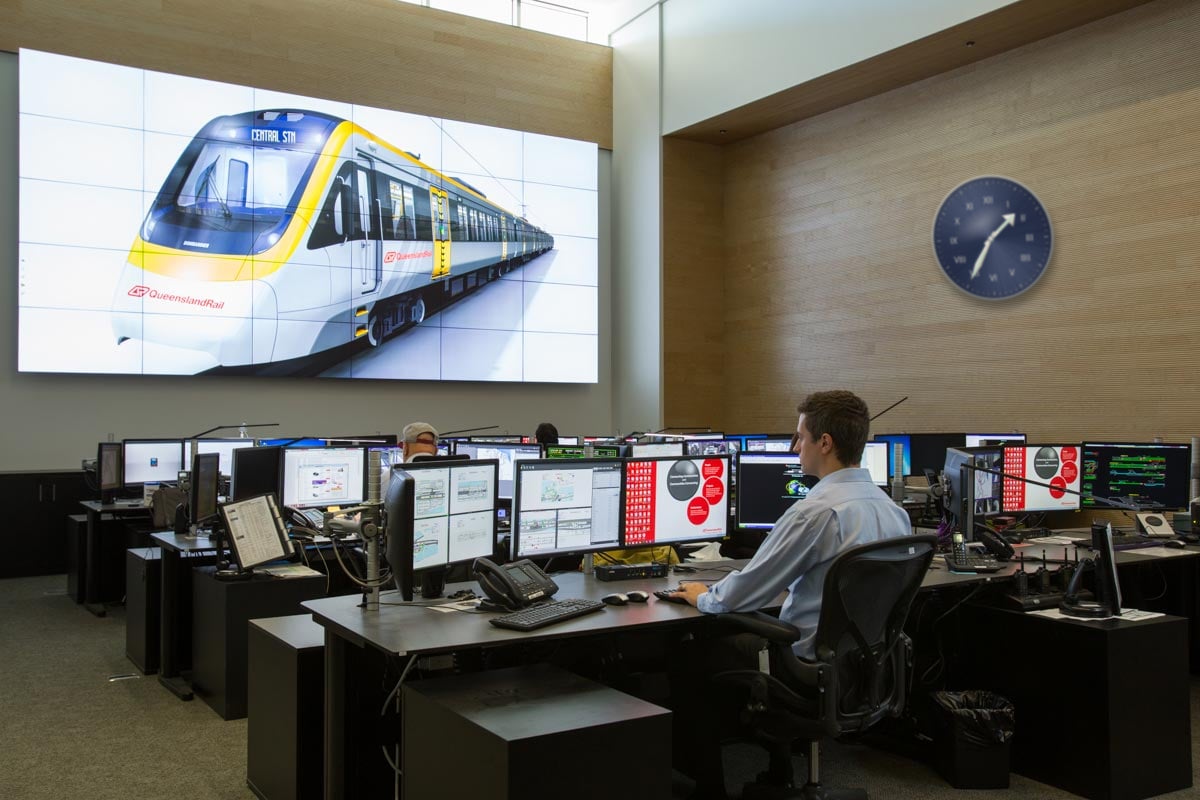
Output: h=1 m=35
